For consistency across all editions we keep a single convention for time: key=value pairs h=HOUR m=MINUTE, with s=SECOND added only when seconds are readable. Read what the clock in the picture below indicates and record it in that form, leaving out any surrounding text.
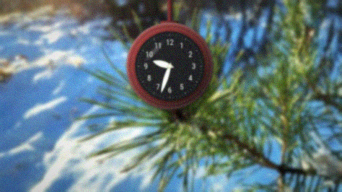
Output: h=9 m=33
